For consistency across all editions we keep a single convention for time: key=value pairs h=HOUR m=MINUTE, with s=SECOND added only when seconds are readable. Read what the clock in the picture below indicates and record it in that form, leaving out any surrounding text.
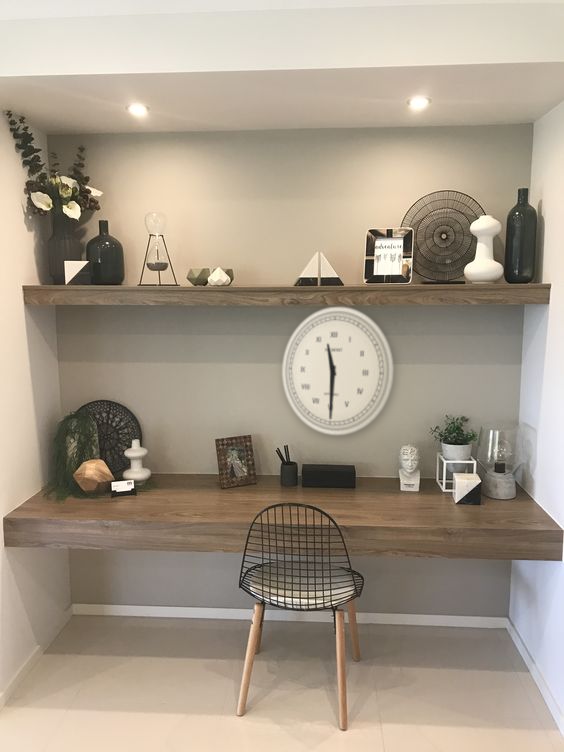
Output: h=11 m=30
